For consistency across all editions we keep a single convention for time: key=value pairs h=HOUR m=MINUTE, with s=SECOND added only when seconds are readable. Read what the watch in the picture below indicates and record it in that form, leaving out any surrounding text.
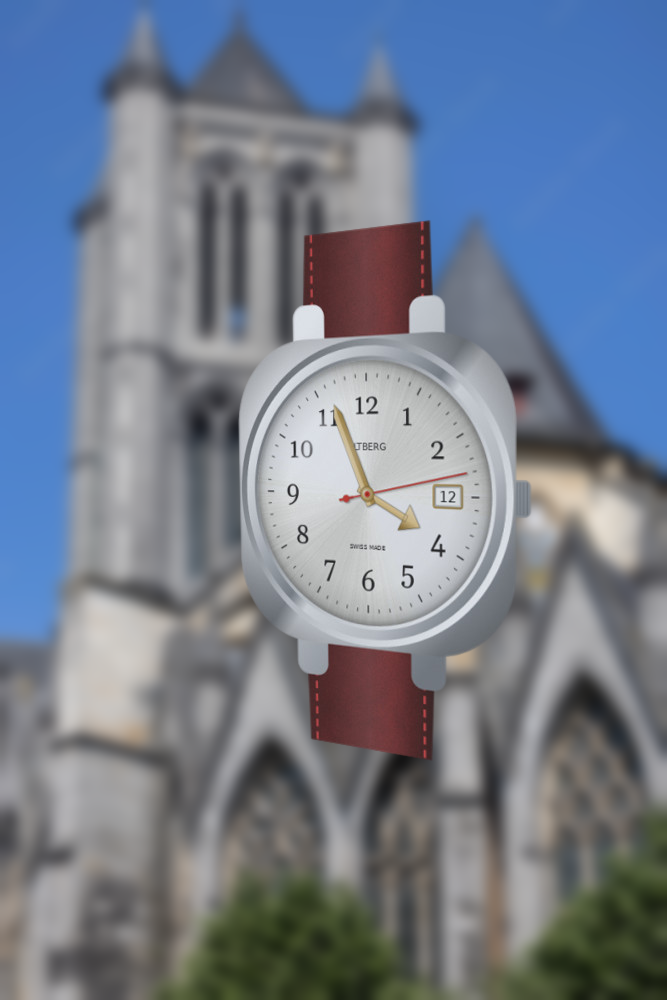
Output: h=3 m=56 s=13
